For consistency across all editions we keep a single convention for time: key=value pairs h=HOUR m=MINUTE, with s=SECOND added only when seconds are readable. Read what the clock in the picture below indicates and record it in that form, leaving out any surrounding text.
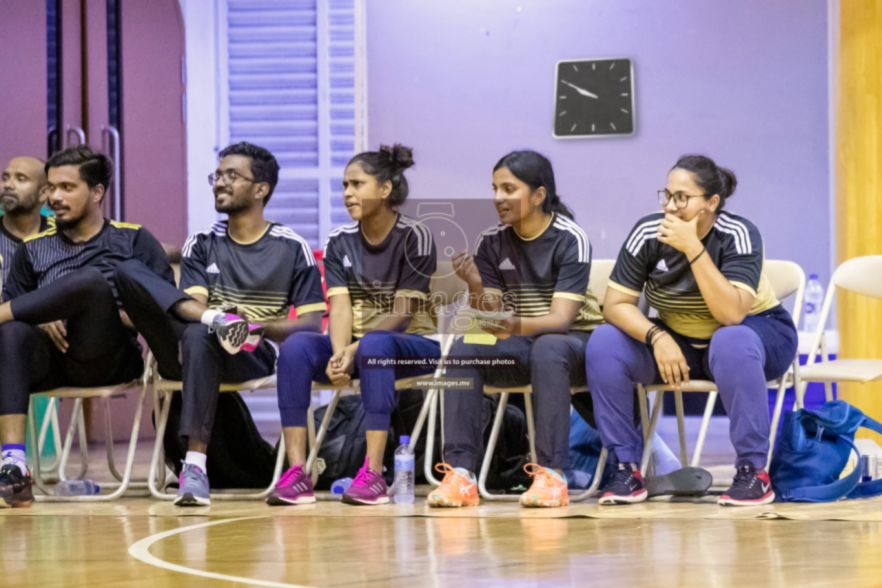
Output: h=9 m=50
